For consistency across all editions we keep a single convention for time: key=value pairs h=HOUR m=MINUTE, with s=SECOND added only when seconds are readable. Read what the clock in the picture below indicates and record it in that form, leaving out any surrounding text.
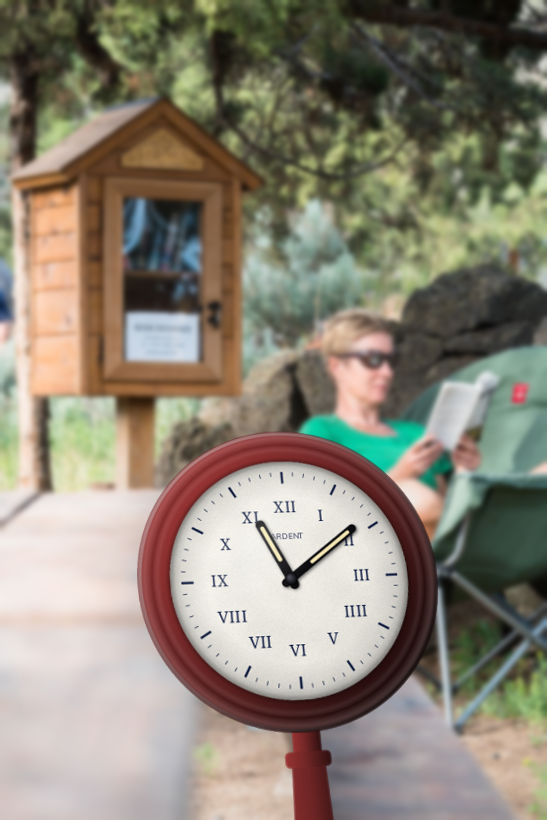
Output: h=11 m=9
